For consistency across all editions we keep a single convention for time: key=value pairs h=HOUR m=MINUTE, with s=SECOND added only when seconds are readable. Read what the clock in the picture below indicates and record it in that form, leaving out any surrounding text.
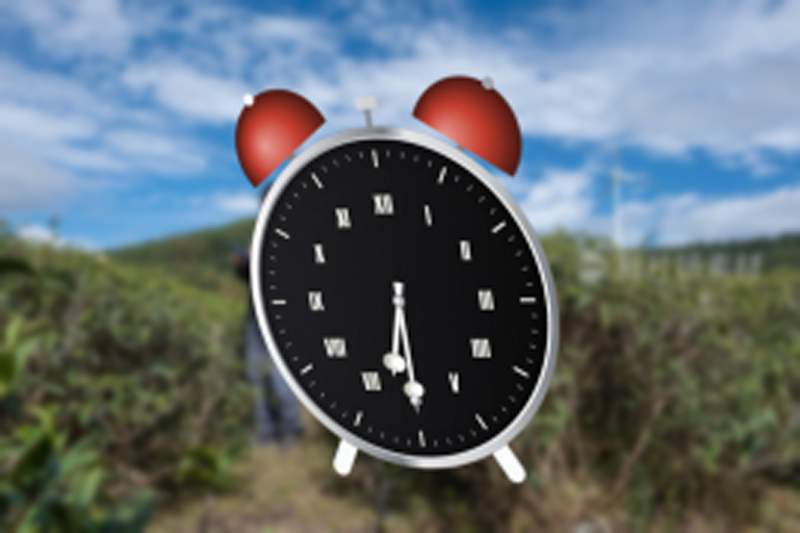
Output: h=6 m=30
